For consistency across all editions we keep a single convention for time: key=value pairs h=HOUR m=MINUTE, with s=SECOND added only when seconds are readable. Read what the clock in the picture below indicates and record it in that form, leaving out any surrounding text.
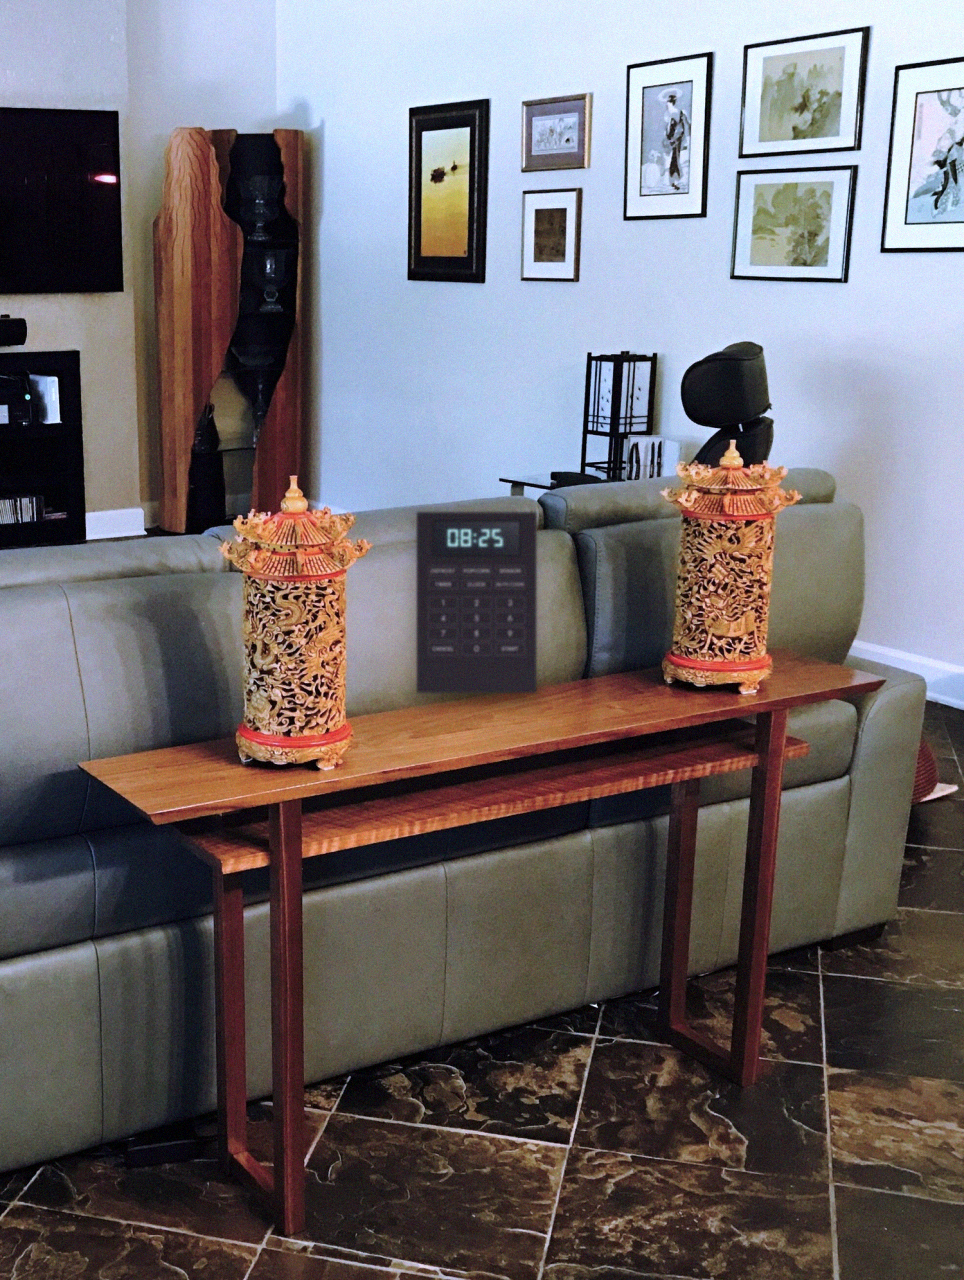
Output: h=8 m=25
